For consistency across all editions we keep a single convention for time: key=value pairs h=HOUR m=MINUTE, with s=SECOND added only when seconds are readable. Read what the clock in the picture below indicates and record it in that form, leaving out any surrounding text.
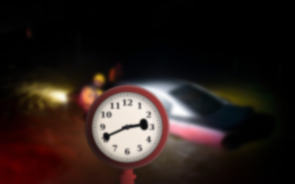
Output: h=2 m=41
